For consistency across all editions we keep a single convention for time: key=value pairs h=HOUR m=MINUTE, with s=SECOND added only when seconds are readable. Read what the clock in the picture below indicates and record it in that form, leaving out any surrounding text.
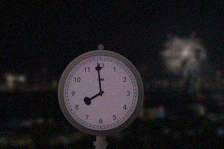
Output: h=7 m=59
